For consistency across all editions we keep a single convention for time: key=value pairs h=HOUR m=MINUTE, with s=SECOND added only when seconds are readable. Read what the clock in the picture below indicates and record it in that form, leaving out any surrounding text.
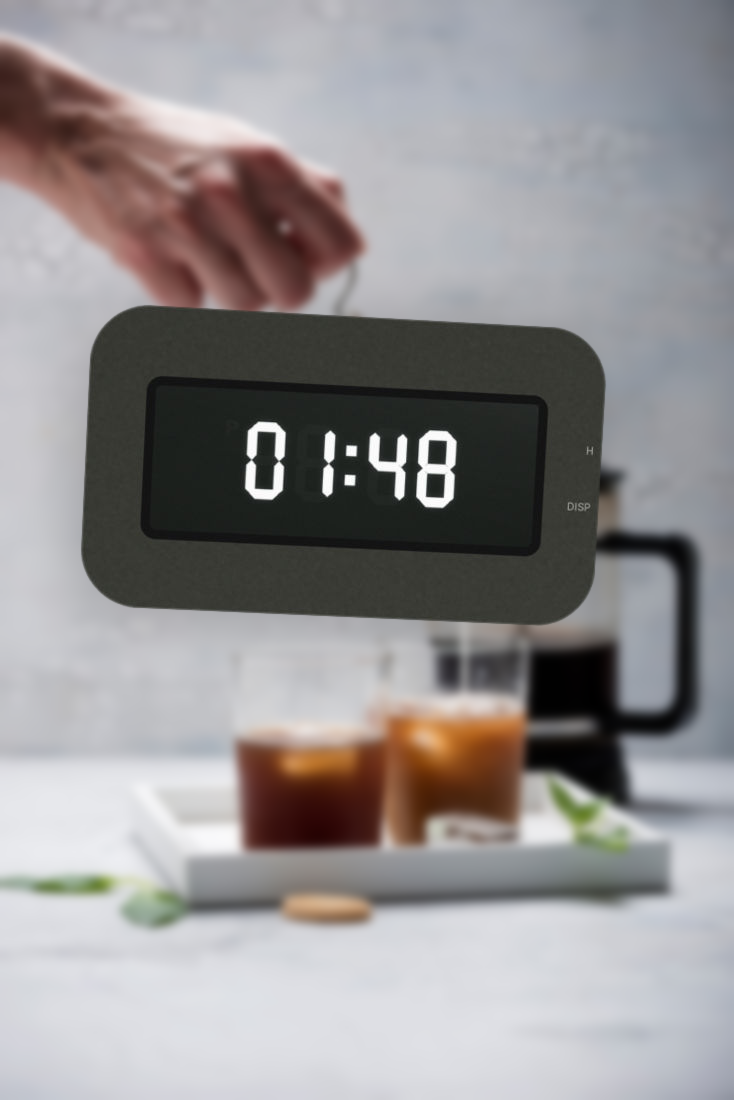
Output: h=1 m=48
